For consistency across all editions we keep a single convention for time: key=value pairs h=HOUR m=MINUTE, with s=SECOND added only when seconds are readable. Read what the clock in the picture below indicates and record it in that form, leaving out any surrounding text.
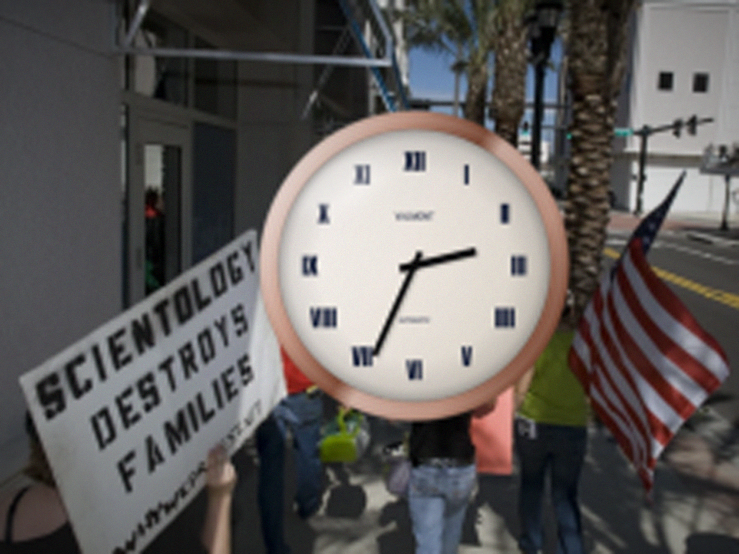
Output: h=2 m=34
